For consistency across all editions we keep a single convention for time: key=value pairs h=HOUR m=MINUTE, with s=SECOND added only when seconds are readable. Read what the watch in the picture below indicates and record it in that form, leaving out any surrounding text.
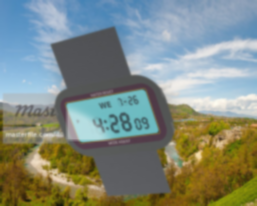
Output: h=4 m=28 s=9
